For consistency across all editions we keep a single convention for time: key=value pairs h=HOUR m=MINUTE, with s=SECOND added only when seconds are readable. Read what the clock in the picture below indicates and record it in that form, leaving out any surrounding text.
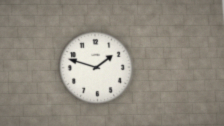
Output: h=1 m=48
